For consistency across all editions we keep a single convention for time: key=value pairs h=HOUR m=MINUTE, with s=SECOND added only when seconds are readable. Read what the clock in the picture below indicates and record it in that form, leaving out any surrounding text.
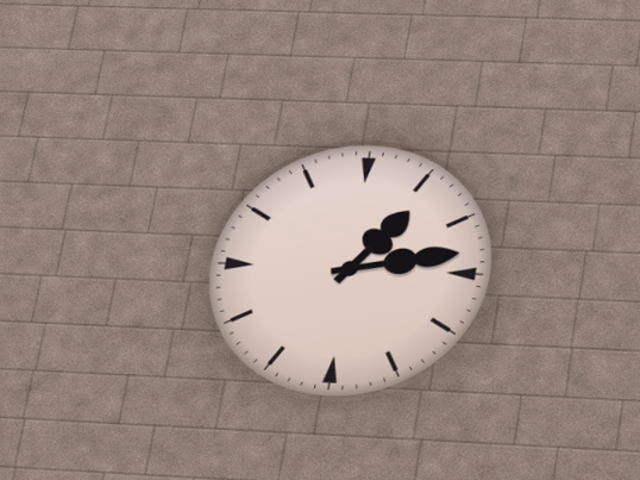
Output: h=1 m=13
